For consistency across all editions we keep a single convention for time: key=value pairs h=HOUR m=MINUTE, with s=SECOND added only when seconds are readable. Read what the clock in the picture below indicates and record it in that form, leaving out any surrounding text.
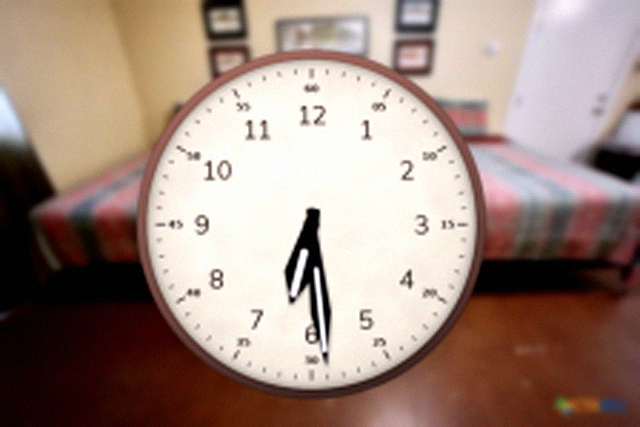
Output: h=6 m=29
